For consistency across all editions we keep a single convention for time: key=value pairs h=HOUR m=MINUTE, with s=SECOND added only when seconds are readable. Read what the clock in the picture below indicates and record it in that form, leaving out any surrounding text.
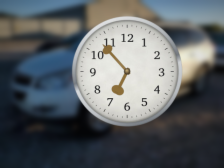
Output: h=6 m=53
